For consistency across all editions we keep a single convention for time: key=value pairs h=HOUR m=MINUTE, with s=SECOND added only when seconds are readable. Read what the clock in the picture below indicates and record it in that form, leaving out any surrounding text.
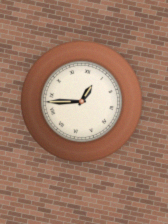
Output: h=12 m=43
